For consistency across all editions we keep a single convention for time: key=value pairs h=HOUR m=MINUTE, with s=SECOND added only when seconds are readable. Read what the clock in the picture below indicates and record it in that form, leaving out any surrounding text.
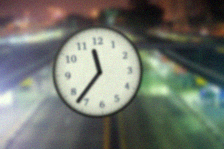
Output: h=11 m=37
